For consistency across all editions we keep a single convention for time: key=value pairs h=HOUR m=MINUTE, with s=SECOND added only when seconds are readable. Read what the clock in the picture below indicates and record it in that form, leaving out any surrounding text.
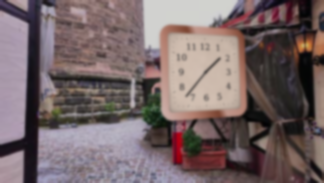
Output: h=1 m=37
